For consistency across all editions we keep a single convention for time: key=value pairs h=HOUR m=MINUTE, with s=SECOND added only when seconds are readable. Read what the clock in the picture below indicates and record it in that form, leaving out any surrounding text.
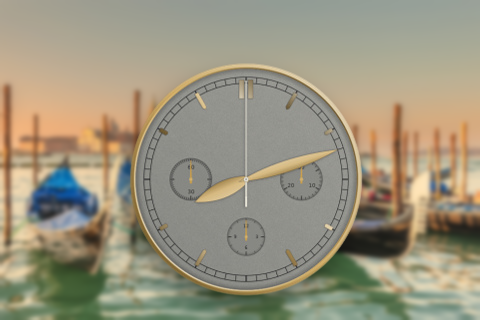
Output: h=8 m=12
